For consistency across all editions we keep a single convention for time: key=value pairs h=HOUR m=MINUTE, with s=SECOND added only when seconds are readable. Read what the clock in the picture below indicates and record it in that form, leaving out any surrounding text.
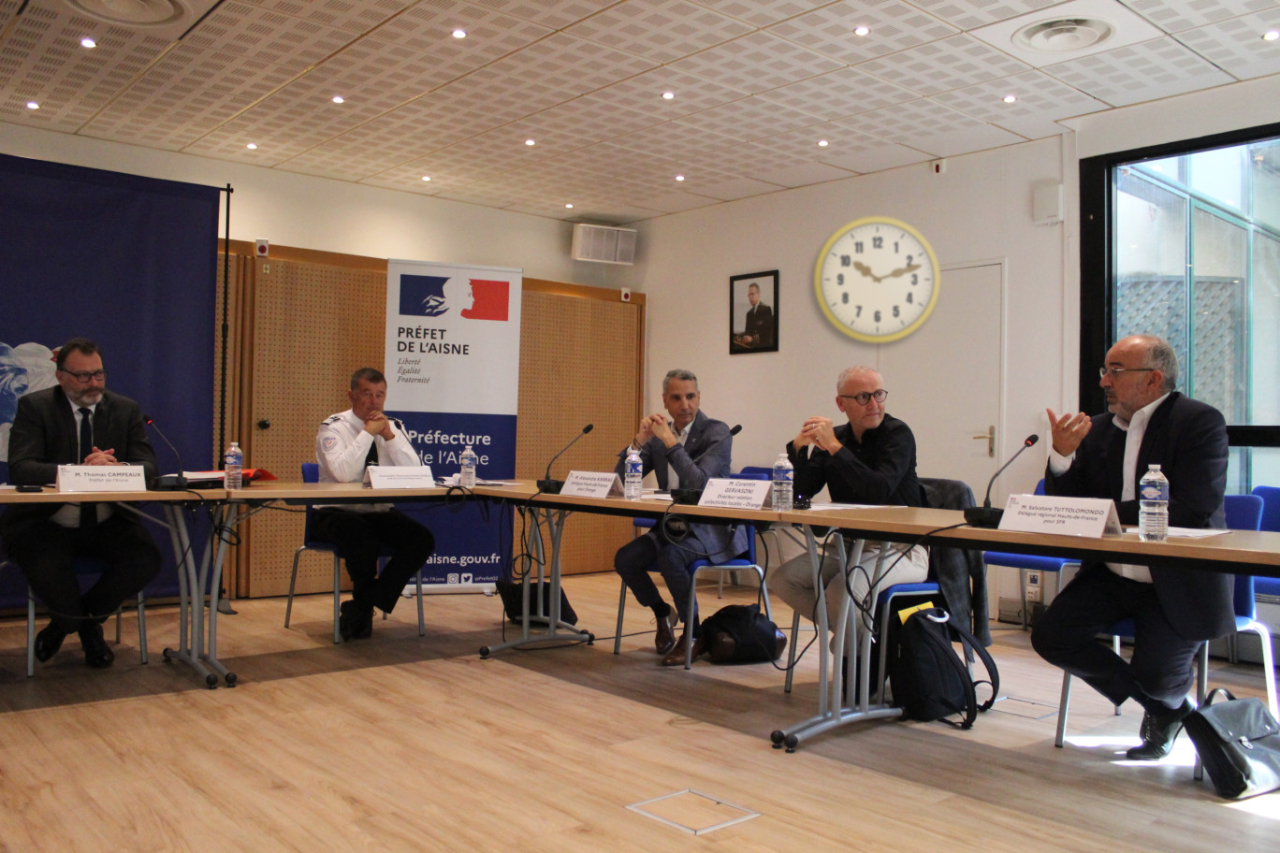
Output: h=10 m=12
